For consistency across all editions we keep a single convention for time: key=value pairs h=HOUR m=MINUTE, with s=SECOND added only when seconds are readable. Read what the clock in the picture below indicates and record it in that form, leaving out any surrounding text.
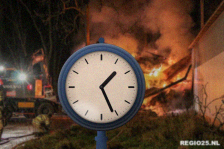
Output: h=1 m=26
